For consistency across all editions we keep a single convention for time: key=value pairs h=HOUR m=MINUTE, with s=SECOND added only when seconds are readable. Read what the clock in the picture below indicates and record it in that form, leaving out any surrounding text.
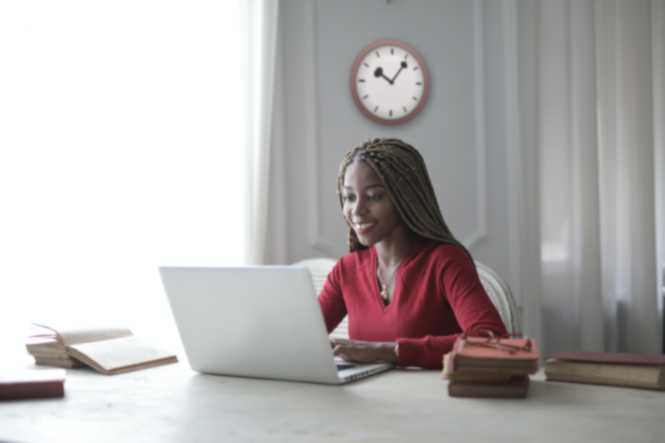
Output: h=10 m=6
